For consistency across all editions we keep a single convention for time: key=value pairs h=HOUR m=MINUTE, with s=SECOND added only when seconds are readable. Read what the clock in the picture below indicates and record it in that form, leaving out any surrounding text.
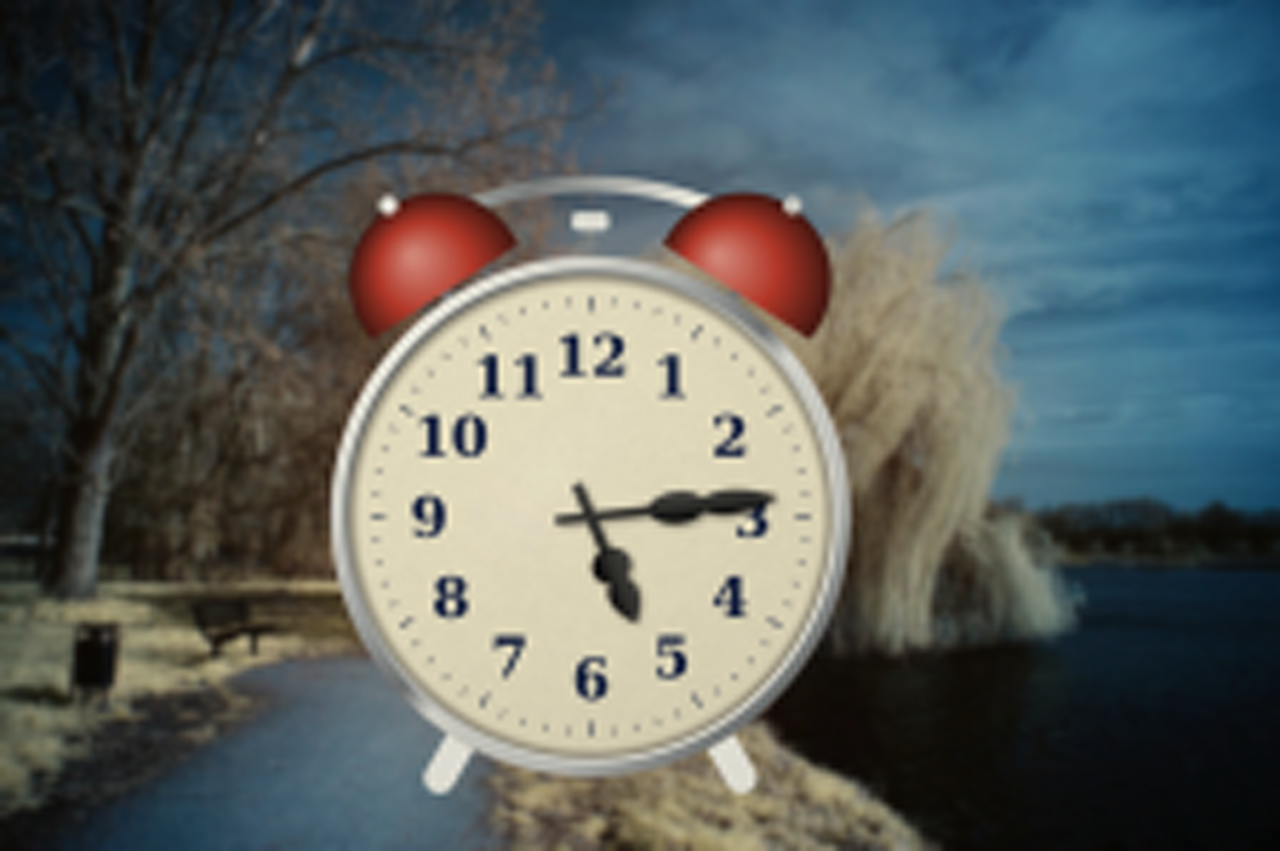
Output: h=5 m=14
